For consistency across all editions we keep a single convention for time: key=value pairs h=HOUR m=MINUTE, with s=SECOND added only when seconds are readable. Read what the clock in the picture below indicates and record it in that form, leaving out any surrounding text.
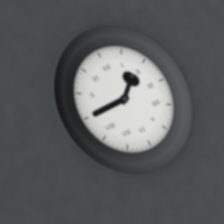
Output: h=1 m=45
